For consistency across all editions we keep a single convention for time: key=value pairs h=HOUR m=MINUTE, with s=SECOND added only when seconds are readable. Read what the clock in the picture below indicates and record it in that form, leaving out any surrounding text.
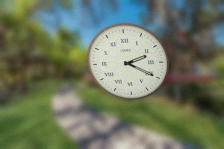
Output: h=2 m=20
